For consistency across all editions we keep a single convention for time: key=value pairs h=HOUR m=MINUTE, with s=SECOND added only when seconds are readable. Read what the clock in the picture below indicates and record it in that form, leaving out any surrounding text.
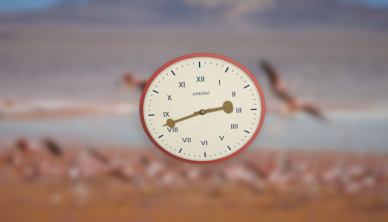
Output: h=2 m=42
